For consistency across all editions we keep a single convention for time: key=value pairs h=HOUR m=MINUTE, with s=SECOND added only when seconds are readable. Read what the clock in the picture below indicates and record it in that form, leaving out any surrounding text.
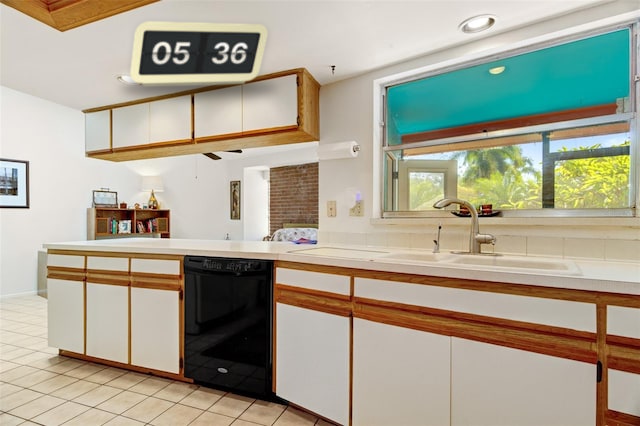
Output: h=5 m=36
